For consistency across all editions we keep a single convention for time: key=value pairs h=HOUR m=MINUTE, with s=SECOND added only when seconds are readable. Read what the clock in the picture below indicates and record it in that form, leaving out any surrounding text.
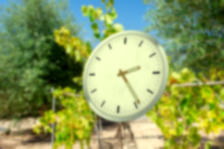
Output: h=2 m=24
